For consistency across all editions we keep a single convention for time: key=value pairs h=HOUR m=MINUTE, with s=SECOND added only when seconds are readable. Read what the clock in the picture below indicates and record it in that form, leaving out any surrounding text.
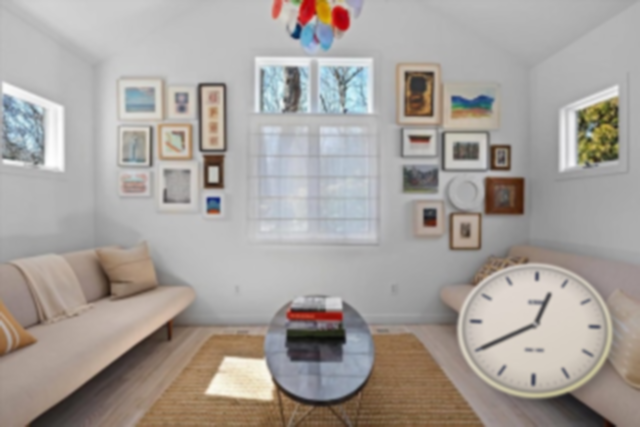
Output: h=12 m=40
